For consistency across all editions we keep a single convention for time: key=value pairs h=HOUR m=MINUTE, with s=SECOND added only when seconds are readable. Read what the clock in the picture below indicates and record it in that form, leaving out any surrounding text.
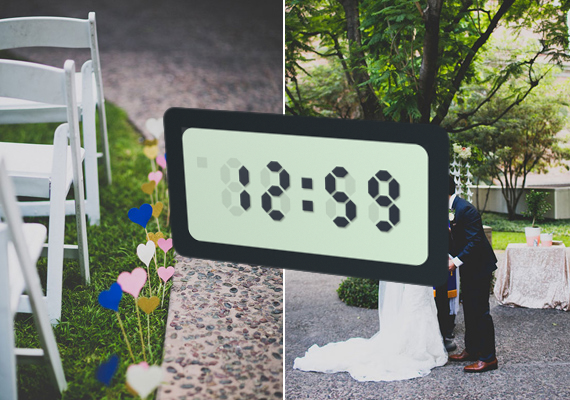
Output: h=12 m=59
